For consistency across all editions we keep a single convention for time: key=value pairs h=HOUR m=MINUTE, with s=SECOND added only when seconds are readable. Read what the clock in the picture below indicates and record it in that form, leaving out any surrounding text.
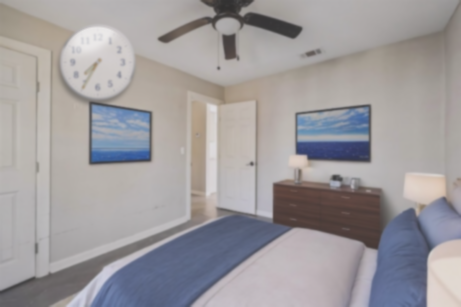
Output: h=7 m=35
